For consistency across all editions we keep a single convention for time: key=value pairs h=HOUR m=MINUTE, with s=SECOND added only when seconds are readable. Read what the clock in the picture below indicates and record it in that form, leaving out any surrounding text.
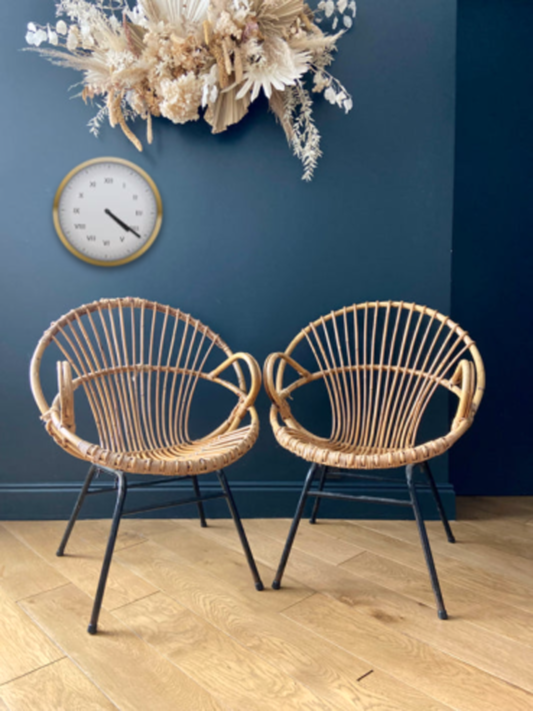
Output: h=4 m=21
